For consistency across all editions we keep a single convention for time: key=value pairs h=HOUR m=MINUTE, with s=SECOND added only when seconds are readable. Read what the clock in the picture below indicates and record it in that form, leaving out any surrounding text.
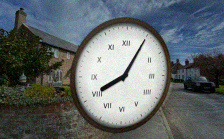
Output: h=8 m=5
